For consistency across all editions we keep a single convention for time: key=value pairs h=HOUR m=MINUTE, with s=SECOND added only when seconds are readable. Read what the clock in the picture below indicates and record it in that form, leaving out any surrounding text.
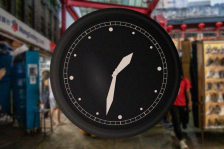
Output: h=1 m=33
